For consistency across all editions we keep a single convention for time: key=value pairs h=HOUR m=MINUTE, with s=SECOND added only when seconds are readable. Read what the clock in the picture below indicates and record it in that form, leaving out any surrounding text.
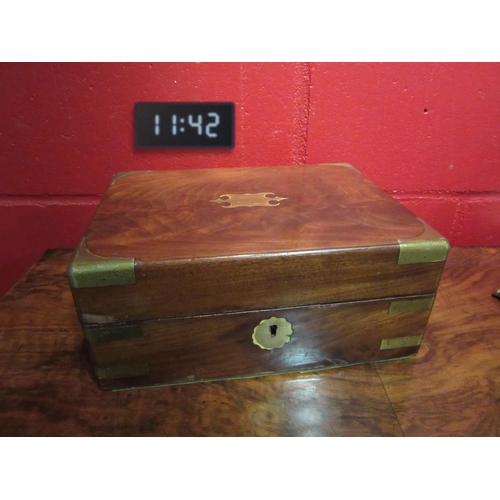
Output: h=11 m=42
